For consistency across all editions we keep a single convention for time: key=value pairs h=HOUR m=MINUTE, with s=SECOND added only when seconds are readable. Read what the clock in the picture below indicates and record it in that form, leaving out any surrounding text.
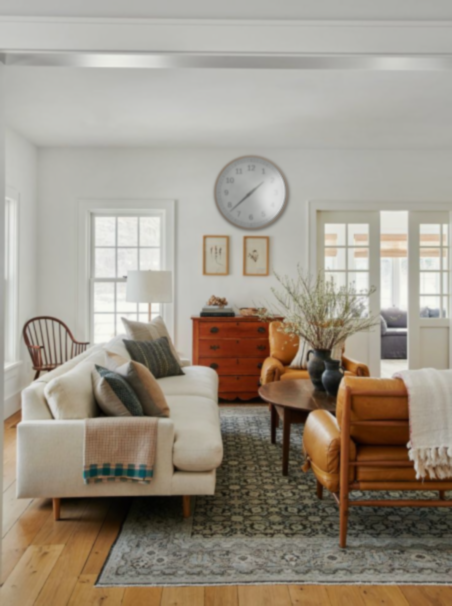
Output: h=1 m=38
